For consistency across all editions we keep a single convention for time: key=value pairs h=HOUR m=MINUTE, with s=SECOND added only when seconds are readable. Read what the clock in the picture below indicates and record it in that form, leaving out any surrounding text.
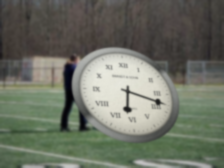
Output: h=6 m=18
